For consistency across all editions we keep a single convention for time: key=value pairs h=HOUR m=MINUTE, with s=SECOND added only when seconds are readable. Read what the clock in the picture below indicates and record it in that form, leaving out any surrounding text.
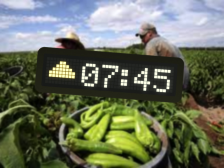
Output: h=7 m=45
